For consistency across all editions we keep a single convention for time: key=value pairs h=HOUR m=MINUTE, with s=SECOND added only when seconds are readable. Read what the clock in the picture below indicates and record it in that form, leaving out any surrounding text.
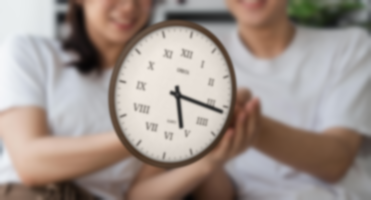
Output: h=5 m=16
